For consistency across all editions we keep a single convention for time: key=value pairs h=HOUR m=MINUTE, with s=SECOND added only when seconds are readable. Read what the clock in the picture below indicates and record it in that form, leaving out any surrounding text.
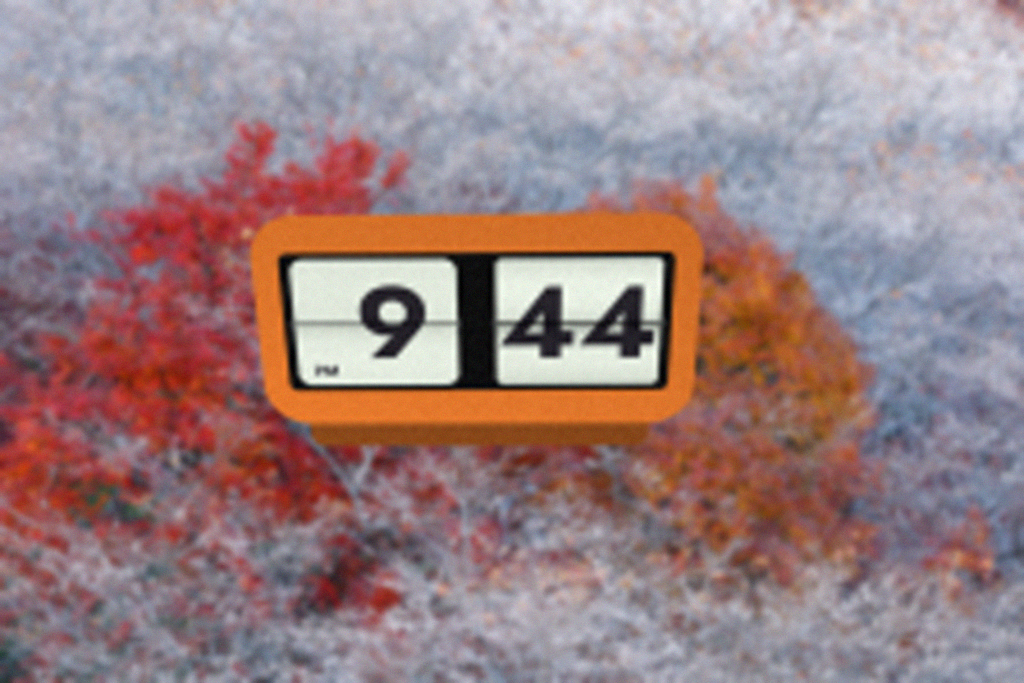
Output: h=9 m=44
